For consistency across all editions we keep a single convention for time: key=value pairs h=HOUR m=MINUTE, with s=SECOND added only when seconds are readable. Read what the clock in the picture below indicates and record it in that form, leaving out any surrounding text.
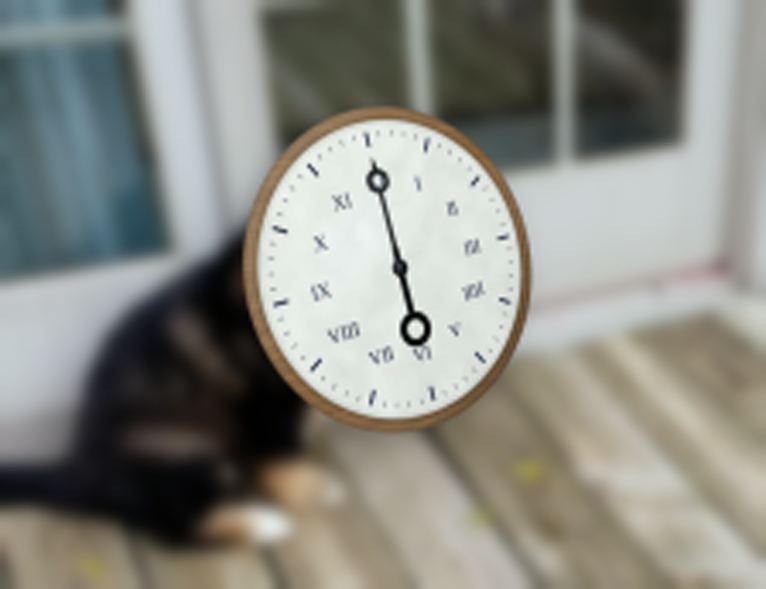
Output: h=6 m=0
